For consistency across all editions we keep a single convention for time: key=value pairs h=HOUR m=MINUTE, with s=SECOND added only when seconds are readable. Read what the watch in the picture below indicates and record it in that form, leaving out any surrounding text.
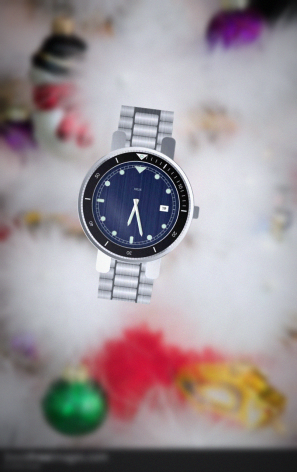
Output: h=6 m=27
